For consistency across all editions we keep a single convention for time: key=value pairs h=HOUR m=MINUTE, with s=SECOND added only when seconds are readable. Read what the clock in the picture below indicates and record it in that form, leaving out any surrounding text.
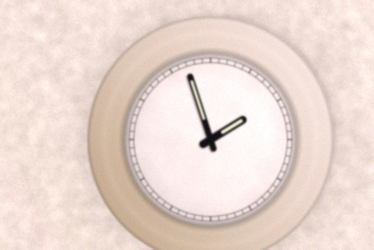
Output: h=1 m=57
